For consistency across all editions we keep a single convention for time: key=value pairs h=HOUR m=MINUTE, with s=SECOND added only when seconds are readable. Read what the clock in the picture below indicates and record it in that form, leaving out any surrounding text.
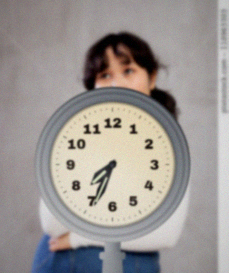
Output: h=7 m=34
